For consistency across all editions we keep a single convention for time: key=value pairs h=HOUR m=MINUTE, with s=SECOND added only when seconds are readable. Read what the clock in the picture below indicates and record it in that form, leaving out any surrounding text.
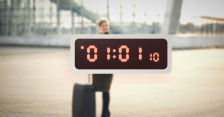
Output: h=1 m=1 s=10
